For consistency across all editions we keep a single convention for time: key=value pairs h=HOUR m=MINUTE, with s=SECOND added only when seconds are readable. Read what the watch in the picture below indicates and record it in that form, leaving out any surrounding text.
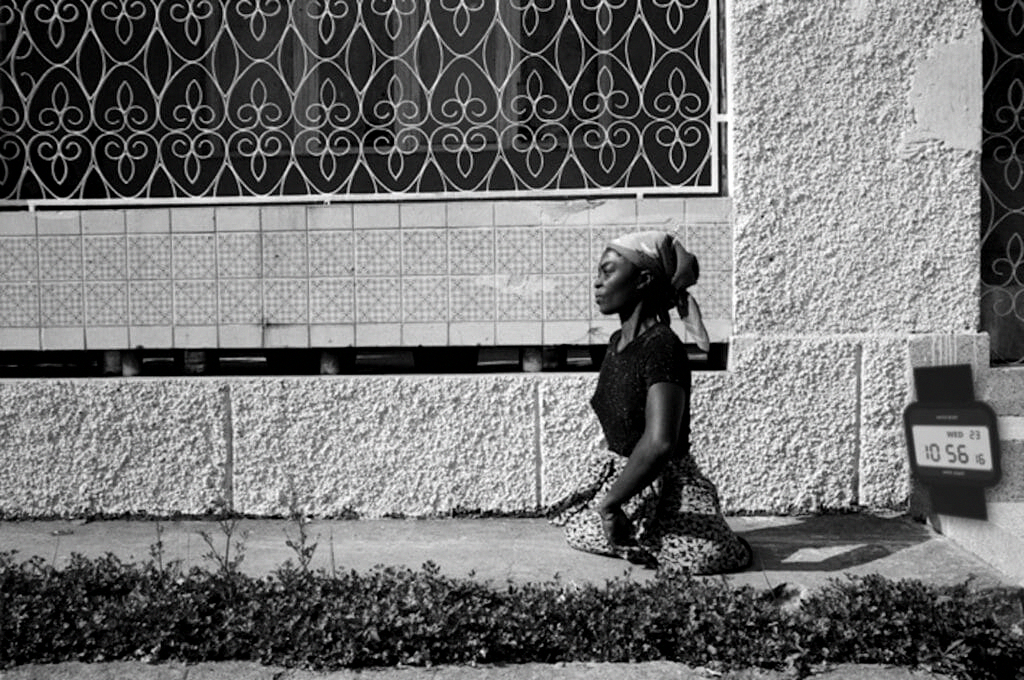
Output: h=10 m=56
